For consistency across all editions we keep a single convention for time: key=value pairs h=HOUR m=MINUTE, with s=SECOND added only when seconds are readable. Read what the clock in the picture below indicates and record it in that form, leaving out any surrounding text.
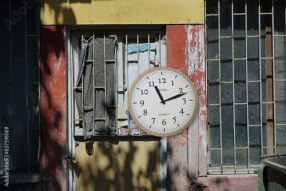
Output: h=11 m=12
